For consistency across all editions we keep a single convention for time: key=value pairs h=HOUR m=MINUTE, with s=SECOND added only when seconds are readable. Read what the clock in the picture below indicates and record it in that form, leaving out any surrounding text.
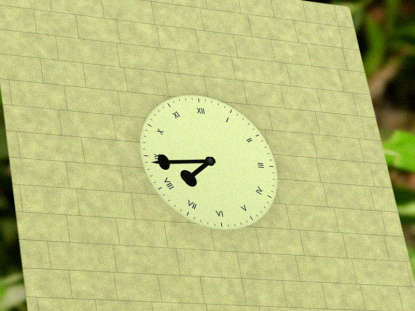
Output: h=7 m=44
